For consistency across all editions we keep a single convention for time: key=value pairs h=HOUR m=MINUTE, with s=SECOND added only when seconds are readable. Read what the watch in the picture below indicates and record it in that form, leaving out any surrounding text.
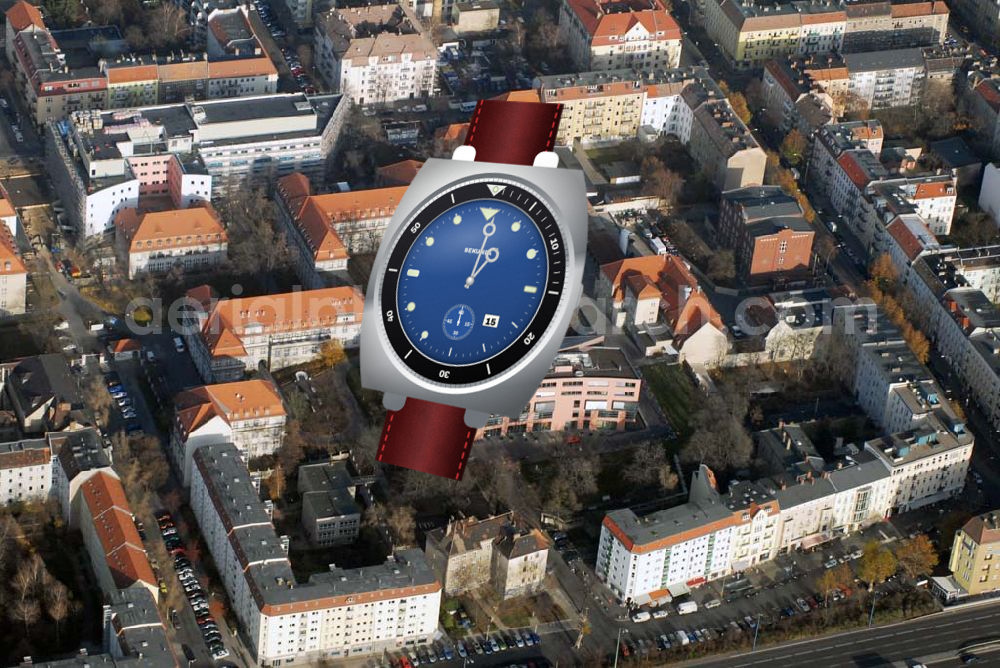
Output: h=1 m=1
